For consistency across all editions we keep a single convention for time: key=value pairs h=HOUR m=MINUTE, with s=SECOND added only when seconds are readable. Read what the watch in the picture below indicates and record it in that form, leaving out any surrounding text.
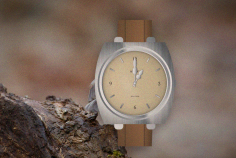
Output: h=1 m=0
